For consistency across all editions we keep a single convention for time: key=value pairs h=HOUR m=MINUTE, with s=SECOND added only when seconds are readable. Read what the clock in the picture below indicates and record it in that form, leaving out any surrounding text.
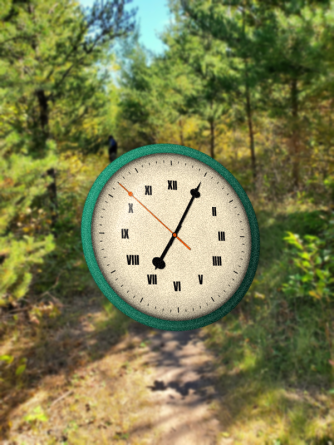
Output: h=7 m=4 s=52
